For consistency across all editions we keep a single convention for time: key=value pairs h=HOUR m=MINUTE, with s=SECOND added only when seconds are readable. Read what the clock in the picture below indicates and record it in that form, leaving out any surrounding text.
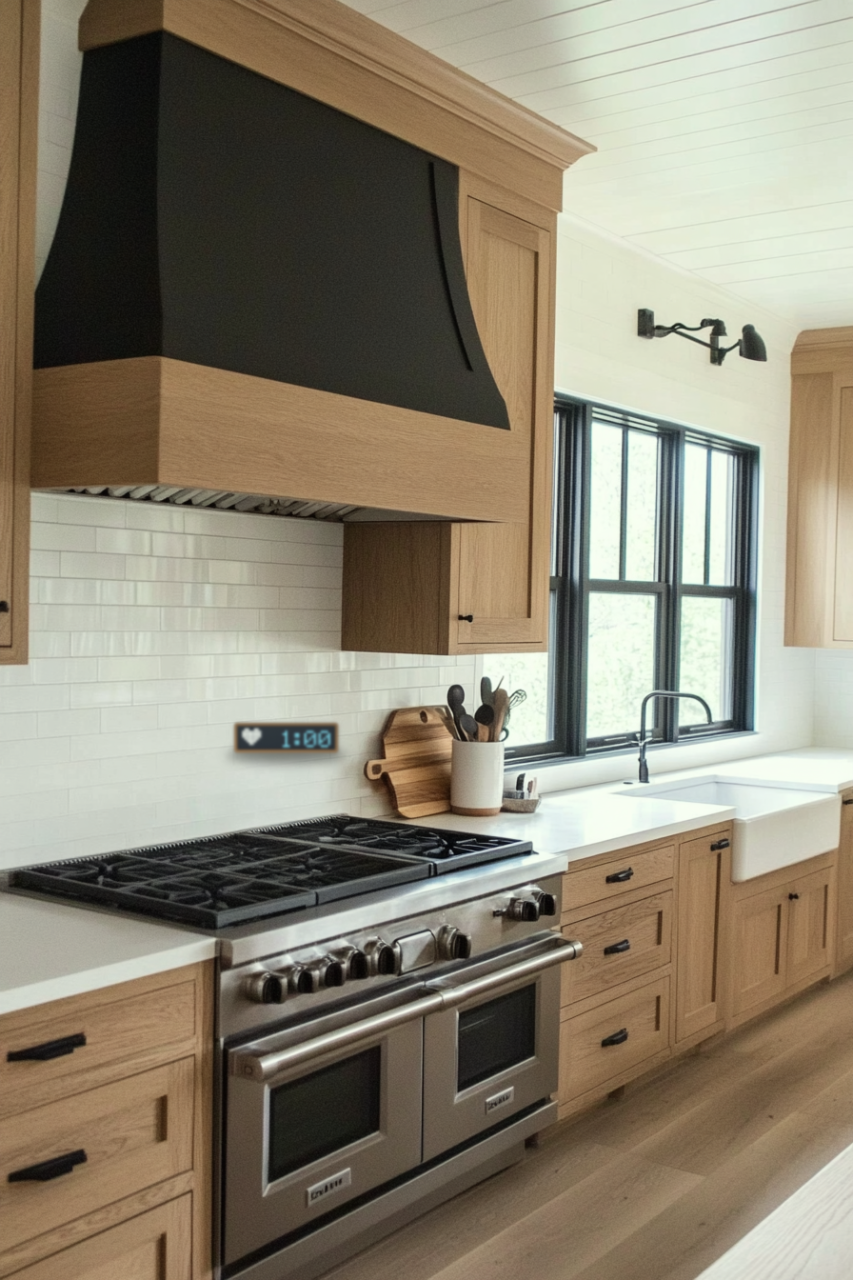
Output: h=1 m=0
